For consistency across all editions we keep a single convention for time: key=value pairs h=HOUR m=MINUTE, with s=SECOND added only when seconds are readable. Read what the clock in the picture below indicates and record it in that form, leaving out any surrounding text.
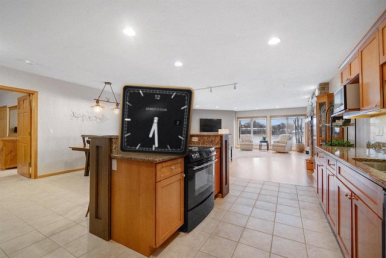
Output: h=6 m=29
